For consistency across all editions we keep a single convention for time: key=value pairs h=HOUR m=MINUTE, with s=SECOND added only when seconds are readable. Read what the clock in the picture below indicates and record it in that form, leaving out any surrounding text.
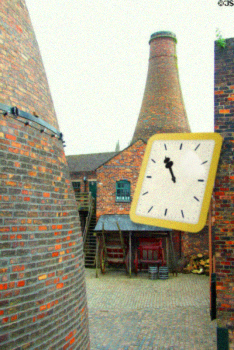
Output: h=10 m=54
